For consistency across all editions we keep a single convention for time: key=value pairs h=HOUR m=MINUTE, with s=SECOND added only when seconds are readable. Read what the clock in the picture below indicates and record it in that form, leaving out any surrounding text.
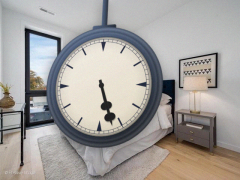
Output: h=5 m=27
